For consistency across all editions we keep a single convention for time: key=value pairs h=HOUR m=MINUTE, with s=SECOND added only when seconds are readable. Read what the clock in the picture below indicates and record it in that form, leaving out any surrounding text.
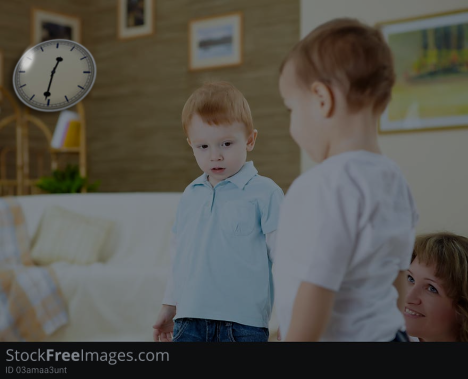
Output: h=12 m=31
